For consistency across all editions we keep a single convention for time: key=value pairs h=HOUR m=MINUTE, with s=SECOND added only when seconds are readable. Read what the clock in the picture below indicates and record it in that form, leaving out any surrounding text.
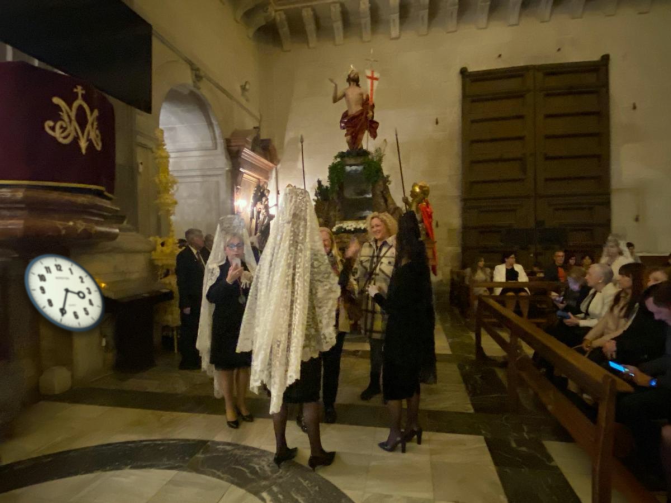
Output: h=3 m=35
